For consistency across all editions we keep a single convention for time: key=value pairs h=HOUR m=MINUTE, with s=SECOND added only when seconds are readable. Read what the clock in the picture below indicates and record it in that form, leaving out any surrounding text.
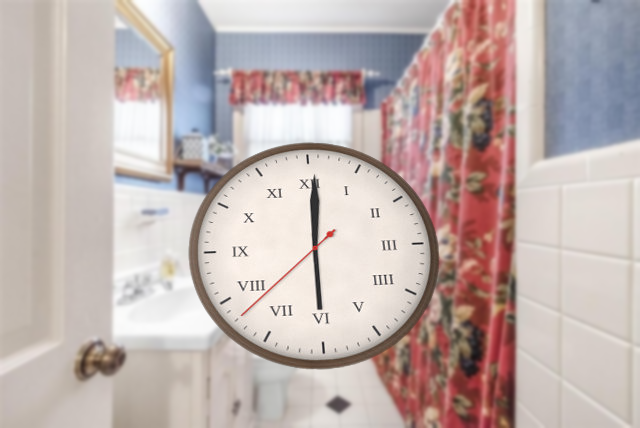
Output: h=6 m=0 s=38
